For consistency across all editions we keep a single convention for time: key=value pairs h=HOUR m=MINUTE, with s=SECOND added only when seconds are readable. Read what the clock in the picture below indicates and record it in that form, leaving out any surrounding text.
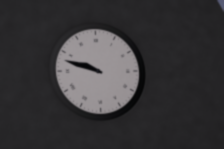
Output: h=9 m=48
